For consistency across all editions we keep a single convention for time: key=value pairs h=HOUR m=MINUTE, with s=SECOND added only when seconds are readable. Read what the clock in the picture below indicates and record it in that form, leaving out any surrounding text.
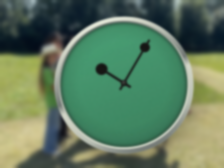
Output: h=10 m=5
